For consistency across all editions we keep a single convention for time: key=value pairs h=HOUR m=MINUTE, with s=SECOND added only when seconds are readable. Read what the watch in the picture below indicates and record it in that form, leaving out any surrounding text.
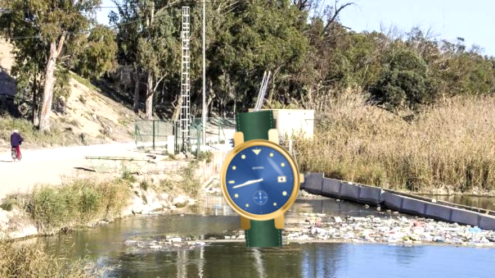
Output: h=8 m=43
